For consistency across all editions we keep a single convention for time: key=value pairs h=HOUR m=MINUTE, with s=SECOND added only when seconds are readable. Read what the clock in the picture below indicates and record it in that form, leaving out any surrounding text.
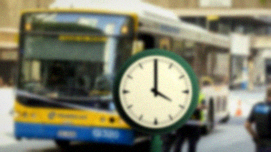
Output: h=4 m=0
